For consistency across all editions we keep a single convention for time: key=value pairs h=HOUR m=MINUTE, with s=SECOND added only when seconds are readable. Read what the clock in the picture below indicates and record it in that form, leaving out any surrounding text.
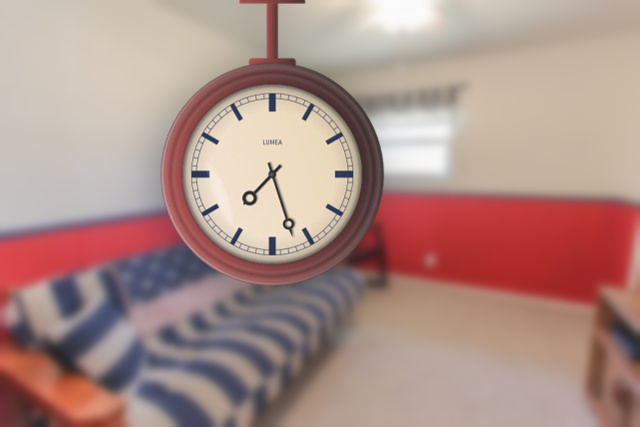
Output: h=7 m=27
